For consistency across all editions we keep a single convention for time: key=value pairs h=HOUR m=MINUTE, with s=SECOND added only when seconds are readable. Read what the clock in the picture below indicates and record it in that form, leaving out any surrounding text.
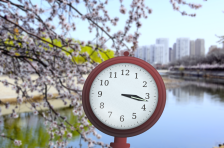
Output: h=3 m=17
